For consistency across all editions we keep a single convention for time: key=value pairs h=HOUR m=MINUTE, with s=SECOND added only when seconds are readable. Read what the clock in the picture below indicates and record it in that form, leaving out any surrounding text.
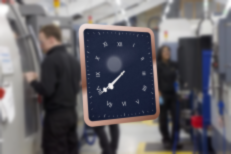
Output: h=7 m=39
